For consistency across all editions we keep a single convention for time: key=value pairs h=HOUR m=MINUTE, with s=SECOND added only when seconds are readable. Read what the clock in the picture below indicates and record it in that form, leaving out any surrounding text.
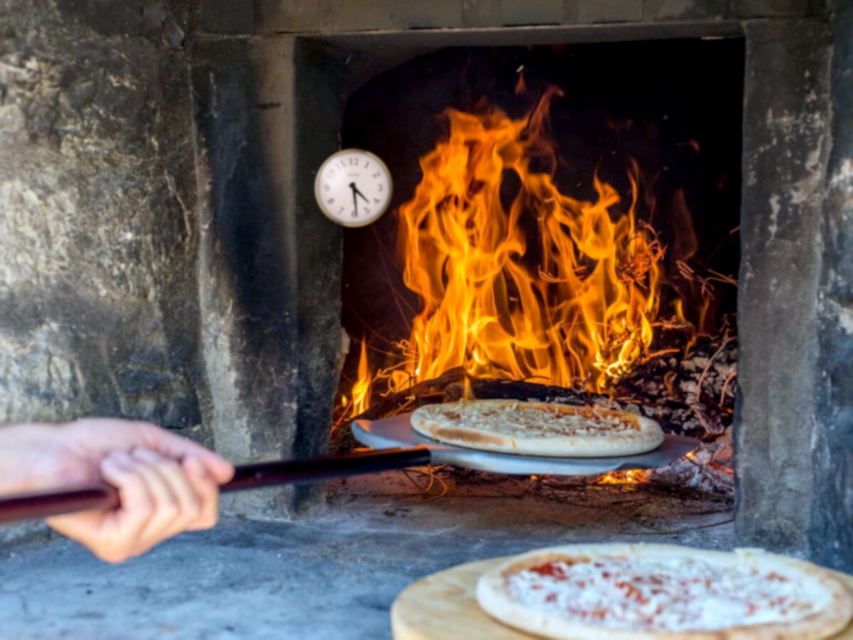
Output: h=4 m=29
